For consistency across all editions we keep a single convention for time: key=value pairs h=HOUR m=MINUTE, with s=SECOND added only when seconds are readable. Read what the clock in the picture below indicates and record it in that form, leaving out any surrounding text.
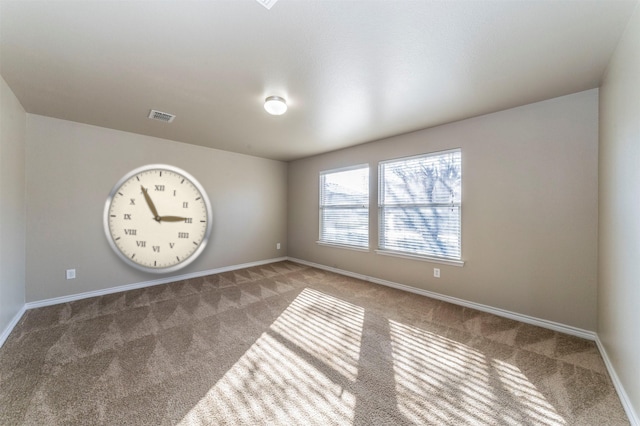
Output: h=2 m=55
